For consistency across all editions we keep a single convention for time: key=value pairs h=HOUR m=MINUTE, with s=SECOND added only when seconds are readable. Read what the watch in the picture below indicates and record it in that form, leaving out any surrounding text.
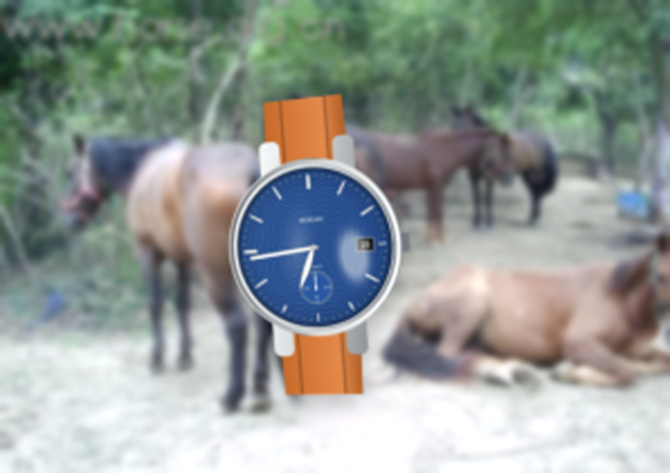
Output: h=6 m=44
